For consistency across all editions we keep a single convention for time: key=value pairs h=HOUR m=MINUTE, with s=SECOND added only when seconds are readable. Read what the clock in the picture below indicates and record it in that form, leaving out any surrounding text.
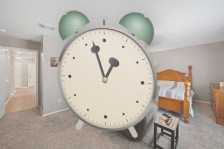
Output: h=12 m=57
